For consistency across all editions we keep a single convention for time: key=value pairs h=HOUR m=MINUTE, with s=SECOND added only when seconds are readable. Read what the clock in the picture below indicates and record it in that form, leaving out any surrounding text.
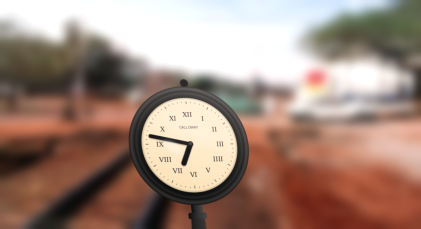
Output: h=6 m=47
